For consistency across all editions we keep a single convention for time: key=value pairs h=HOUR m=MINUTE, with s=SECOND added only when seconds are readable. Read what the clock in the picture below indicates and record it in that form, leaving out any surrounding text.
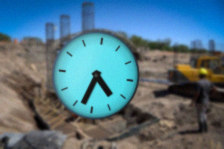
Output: h=4 m=33
